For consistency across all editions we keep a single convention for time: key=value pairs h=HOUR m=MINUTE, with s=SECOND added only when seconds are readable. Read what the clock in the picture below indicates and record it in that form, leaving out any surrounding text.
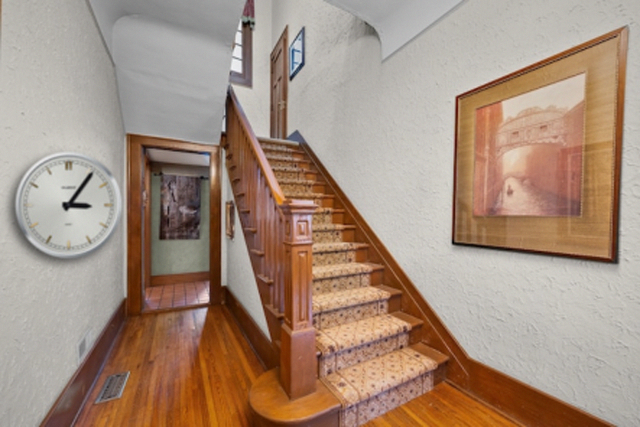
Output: h=3 m=6
